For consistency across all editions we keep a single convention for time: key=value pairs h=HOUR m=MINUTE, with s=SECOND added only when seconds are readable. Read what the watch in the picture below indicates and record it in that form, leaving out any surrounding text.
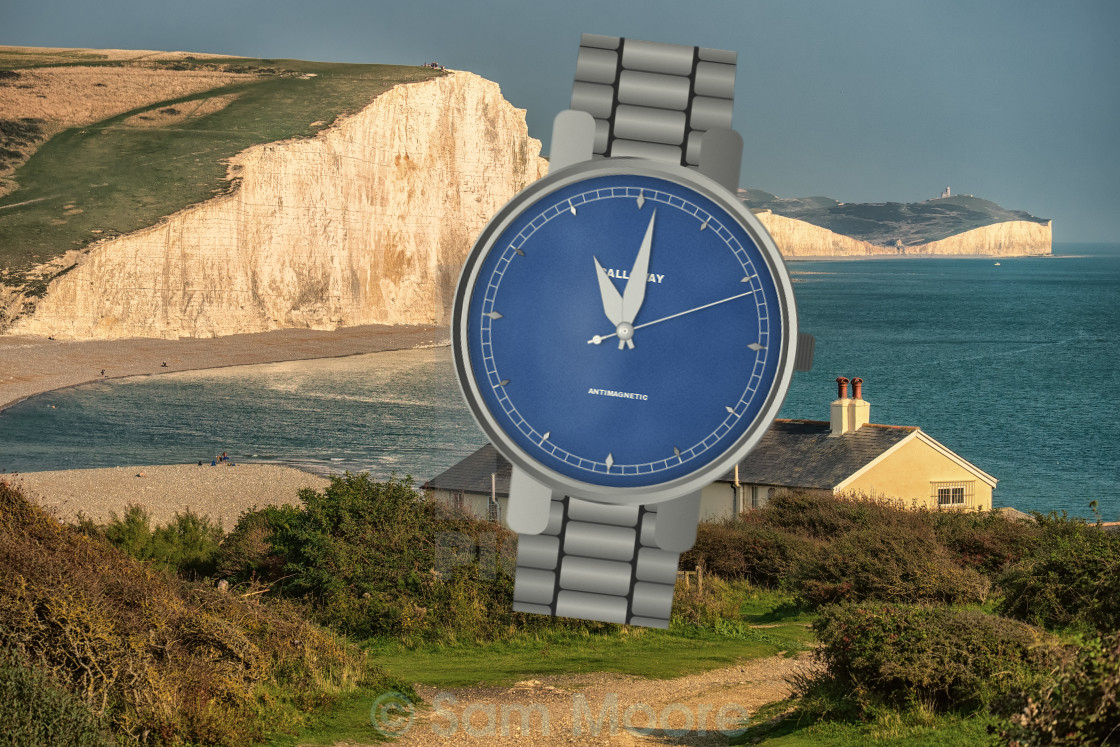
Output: h=11 m=1 s=11
